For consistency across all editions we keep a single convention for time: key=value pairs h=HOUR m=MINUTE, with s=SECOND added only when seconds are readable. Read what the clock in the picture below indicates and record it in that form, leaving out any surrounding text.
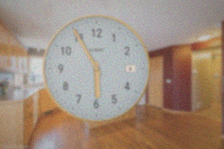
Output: h=5 m=55
